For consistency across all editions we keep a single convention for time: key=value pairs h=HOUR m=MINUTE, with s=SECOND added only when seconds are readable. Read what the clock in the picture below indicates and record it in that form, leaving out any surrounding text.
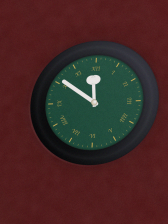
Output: h=11 m=51
